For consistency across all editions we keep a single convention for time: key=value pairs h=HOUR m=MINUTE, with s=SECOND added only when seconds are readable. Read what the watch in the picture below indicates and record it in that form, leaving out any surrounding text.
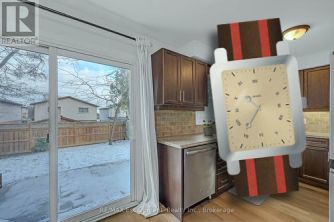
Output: h=10 m=36
